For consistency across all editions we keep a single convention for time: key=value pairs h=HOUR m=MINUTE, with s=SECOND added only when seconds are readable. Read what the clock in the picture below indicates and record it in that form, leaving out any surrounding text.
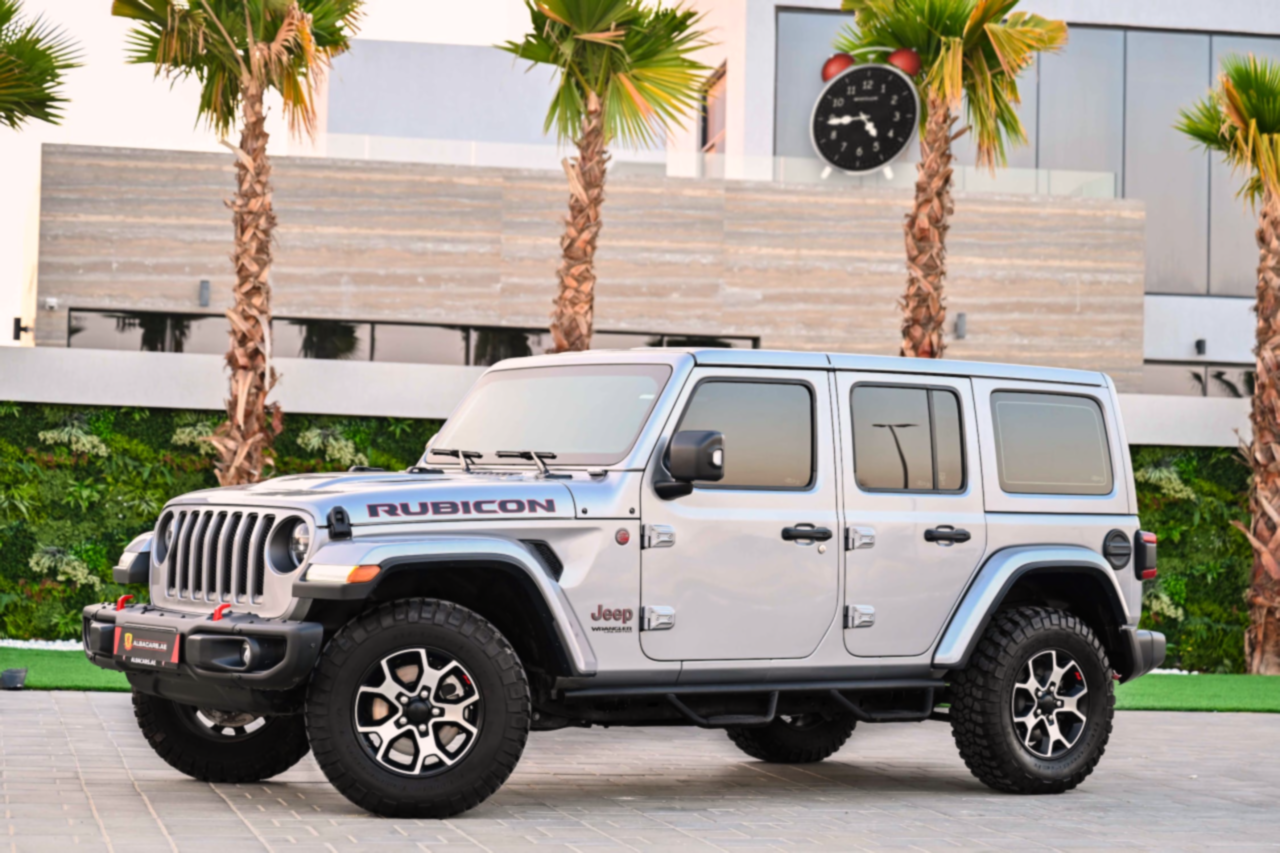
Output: h=4 m=44
